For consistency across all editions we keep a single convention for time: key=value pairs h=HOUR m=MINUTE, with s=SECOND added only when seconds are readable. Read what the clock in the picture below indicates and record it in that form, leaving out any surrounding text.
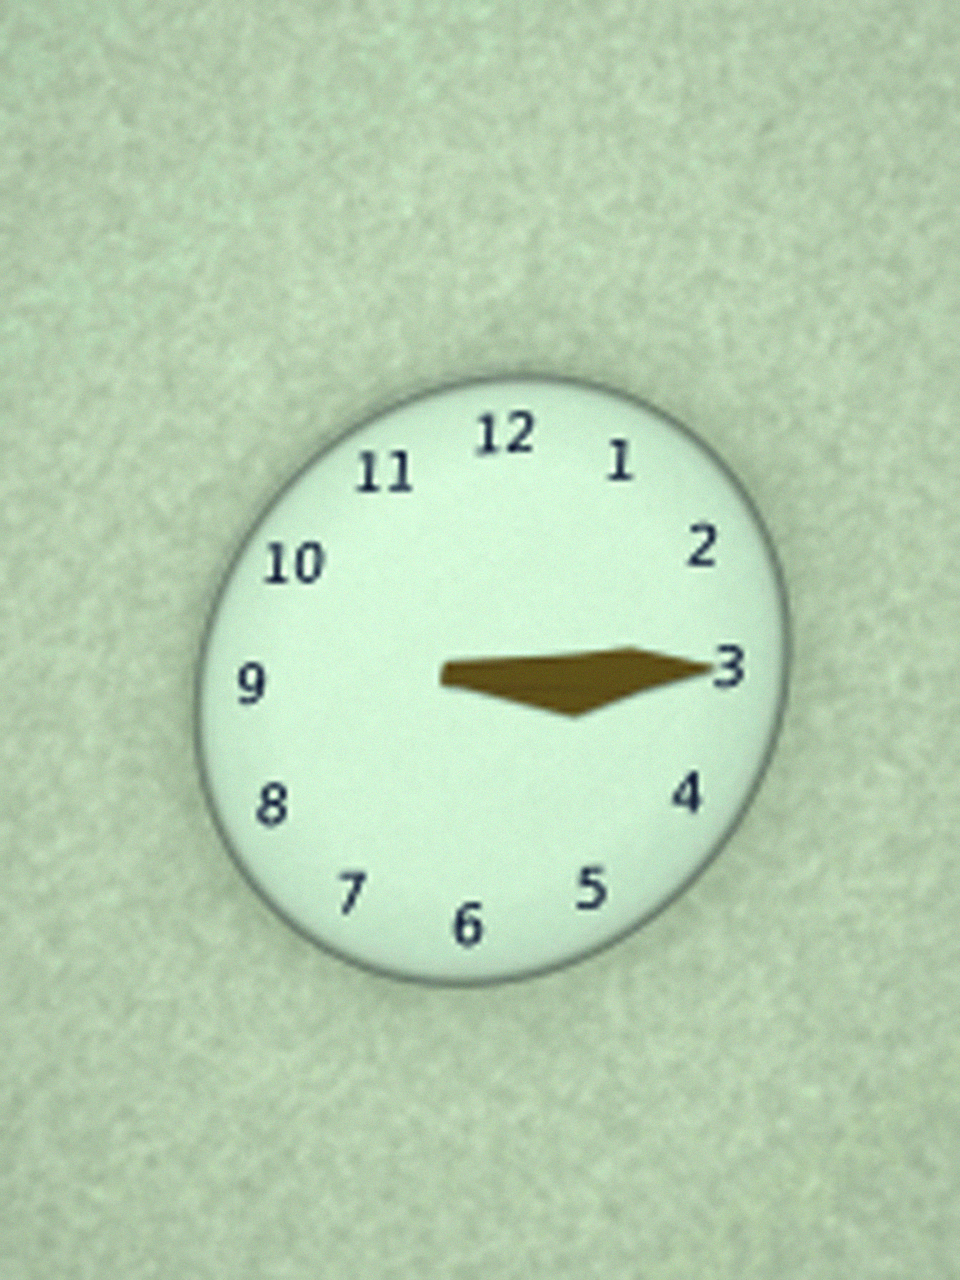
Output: h=3 m=15
